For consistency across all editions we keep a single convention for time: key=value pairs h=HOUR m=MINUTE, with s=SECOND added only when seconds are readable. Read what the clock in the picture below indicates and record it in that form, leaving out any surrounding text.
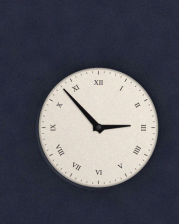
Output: h=2 m=53
